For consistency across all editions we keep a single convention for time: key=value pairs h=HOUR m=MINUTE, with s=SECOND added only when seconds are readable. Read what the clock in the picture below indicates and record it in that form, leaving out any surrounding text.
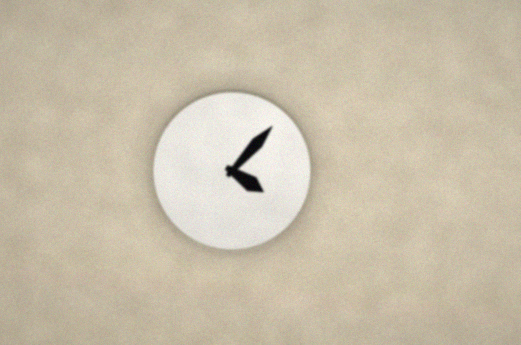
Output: h=4 m=7
